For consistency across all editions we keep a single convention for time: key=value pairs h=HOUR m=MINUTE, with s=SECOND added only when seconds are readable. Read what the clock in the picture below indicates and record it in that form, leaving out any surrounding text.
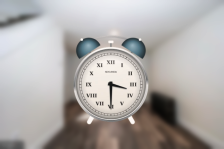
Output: h=3 m=30
